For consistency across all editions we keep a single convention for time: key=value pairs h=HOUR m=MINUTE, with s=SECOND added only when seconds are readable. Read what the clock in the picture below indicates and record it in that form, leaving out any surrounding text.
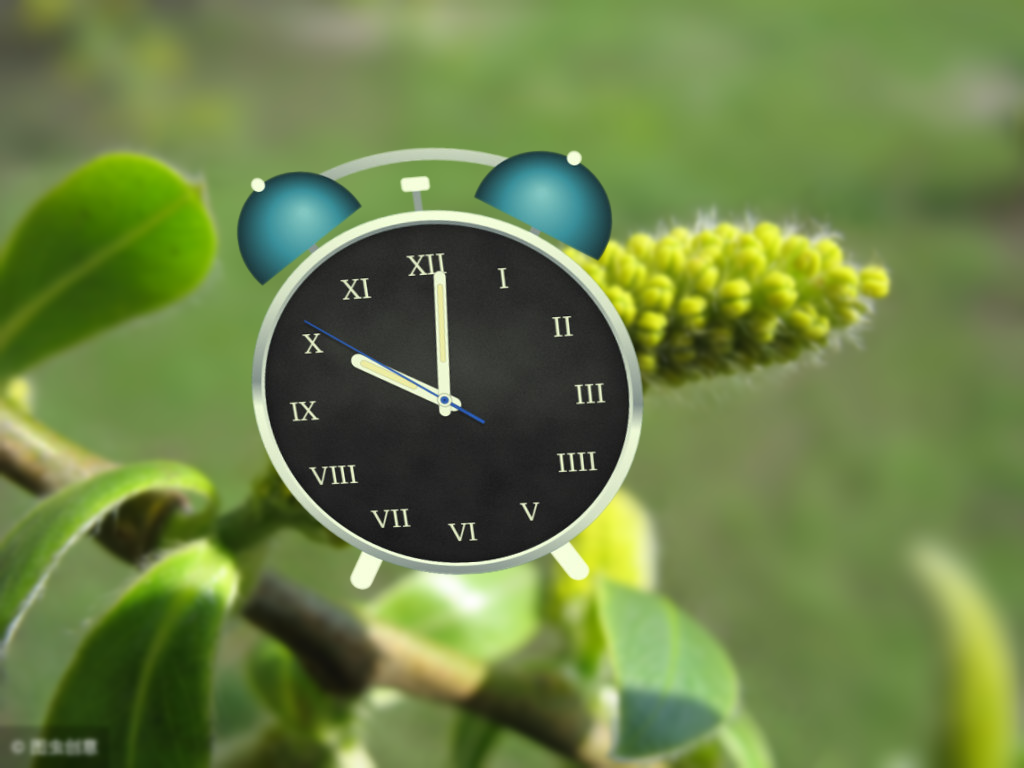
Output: h=10 m=0 s=51
